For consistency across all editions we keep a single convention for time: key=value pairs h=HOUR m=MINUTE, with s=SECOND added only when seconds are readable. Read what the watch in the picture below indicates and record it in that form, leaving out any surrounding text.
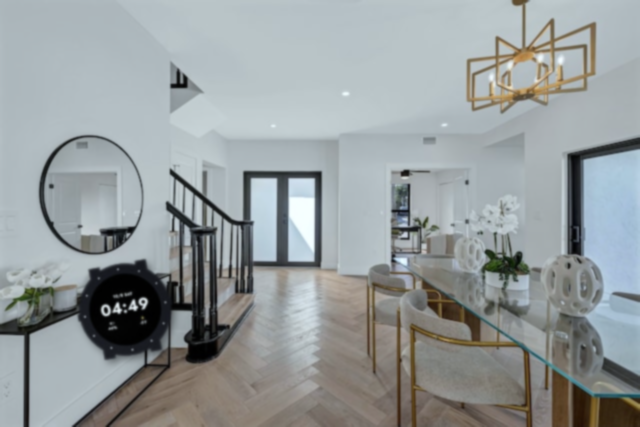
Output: h=4 m=49
